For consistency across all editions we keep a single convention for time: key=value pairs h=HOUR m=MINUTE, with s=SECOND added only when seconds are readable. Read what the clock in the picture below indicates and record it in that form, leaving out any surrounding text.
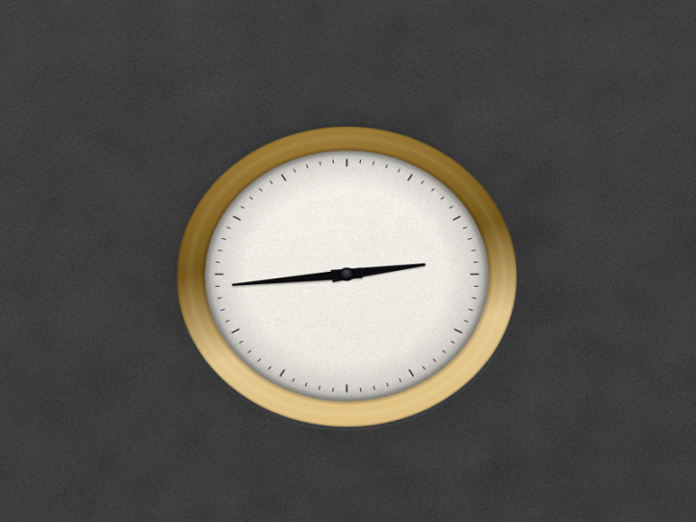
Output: h=2 m=44
